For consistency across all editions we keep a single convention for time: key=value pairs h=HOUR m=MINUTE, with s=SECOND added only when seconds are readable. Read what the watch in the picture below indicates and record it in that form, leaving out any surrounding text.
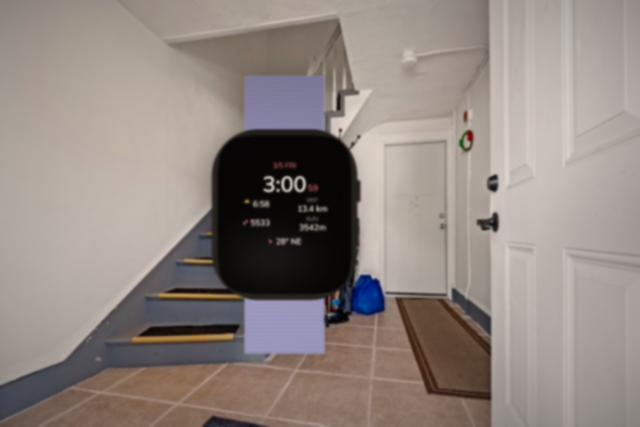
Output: h=3 m=0
